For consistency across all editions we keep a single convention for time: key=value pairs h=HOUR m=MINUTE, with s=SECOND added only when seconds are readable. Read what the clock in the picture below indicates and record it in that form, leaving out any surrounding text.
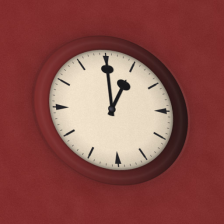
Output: h=1 m=0
